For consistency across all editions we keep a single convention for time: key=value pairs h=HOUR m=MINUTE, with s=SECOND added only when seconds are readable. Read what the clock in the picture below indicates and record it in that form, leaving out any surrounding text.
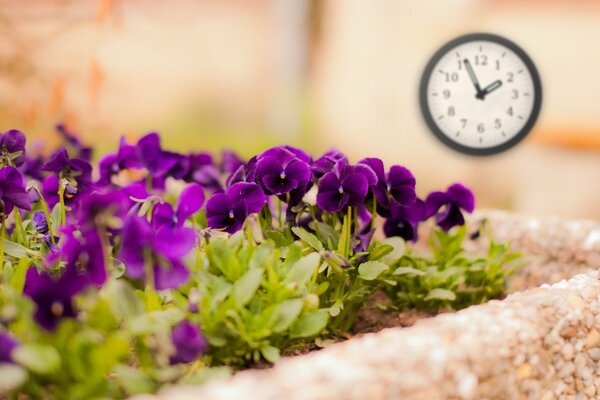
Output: h=1 m=56
